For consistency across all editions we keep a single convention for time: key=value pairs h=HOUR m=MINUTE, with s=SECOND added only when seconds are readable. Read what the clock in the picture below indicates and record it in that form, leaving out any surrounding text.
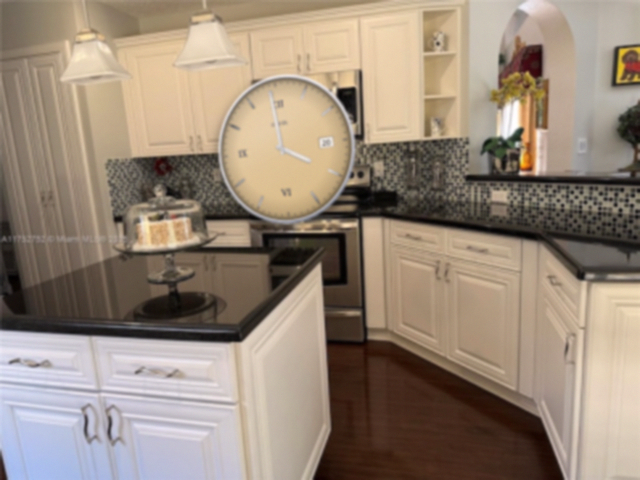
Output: h=3 m=59
